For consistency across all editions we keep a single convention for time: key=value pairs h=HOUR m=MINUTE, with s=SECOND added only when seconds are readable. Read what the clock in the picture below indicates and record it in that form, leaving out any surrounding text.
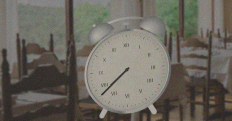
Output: h=7 m=38
